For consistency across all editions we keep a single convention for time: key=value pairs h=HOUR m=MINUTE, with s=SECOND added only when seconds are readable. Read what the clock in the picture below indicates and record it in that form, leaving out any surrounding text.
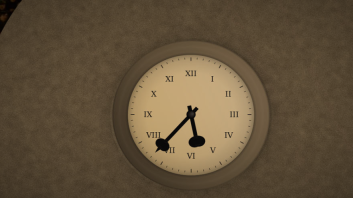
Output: h=5 m=37
